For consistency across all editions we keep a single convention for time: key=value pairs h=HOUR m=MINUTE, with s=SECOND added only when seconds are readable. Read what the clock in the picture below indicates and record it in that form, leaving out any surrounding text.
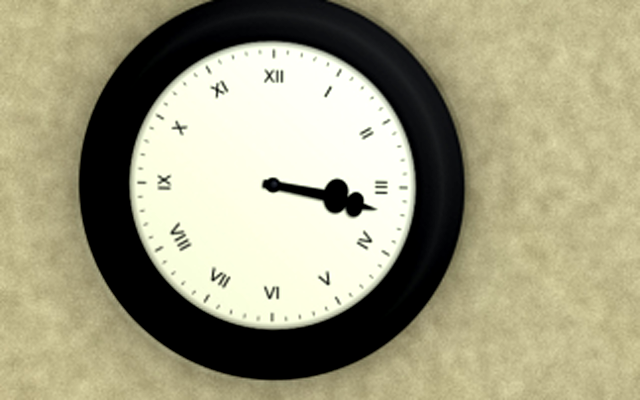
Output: h=3 m=17
